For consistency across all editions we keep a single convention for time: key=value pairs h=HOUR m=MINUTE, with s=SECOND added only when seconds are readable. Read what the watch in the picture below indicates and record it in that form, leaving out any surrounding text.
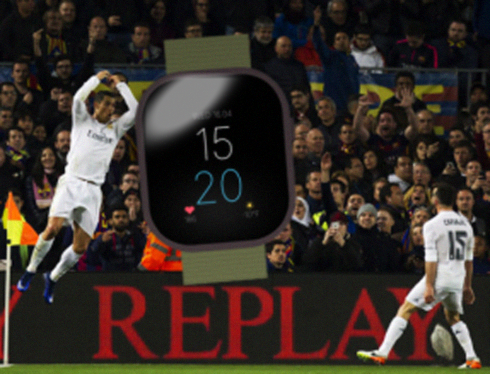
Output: h=15 m=20
